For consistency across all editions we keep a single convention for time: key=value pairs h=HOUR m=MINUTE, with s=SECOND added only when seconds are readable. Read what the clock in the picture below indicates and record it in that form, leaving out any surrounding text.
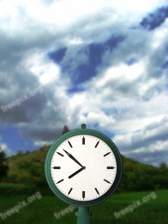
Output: h=7 m=52
